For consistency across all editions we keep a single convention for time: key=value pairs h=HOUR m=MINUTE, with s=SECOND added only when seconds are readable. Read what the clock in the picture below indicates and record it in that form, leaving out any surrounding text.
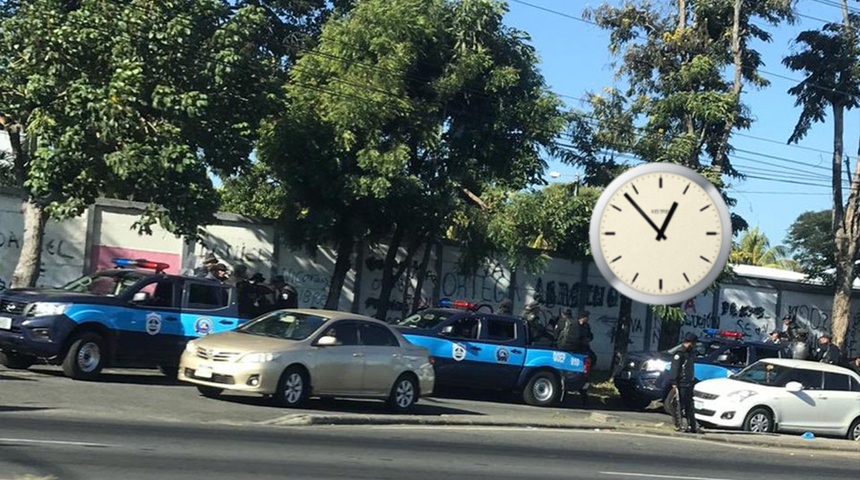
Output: h=12 m=53
